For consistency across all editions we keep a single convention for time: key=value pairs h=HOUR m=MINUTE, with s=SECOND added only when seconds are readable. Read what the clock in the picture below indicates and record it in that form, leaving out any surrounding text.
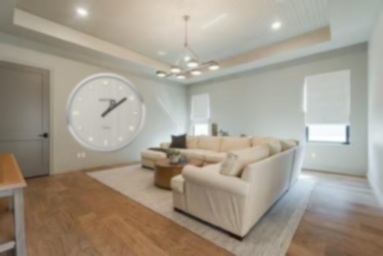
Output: h=1 m=9
